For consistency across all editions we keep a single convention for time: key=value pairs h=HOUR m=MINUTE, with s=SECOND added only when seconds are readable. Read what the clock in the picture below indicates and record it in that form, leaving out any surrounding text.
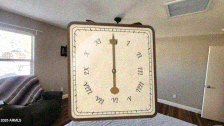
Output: h=6 m=0
